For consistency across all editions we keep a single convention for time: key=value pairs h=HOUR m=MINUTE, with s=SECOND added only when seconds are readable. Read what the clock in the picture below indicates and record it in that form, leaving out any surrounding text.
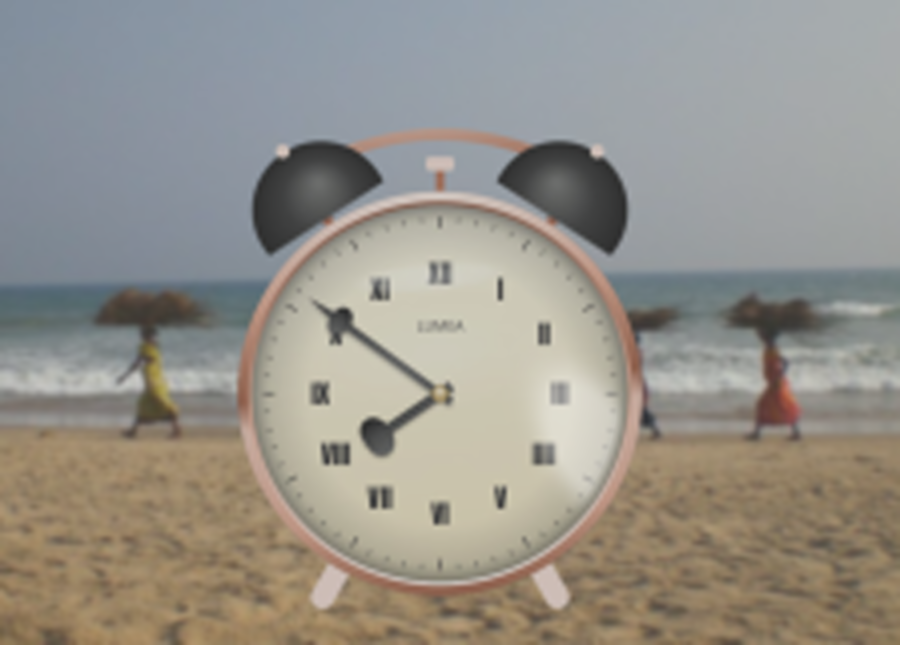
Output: h=7 m=51
